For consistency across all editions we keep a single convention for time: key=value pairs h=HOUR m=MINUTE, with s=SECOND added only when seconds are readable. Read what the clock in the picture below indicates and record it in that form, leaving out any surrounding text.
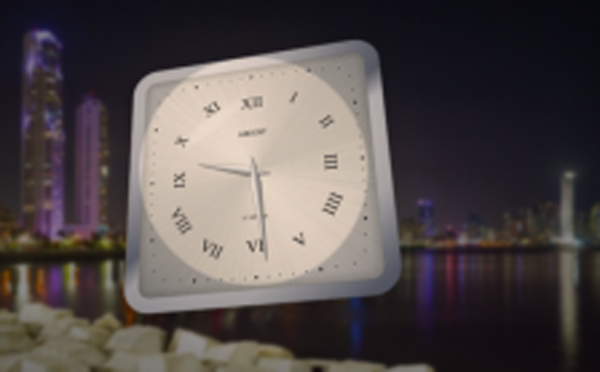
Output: h=9 m=29
